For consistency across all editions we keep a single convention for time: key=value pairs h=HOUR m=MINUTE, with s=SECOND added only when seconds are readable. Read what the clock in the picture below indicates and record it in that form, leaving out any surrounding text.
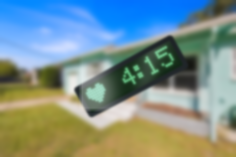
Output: h=4 m=15
